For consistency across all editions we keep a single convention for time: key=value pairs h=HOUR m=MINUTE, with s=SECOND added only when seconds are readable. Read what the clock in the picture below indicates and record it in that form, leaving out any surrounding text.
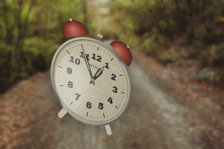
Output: h=12 m=55
